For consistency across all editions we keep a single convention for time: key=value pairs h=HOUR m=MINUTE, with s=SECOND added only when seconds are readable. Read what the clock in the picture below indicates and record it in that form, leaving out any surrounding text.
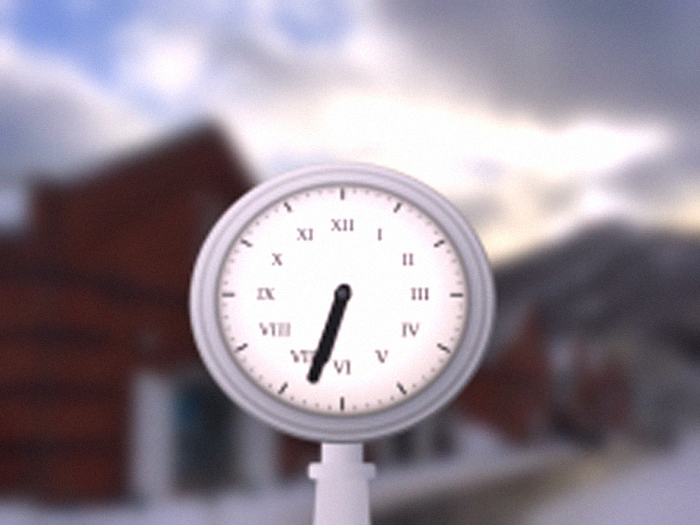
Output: h=6 m=33
